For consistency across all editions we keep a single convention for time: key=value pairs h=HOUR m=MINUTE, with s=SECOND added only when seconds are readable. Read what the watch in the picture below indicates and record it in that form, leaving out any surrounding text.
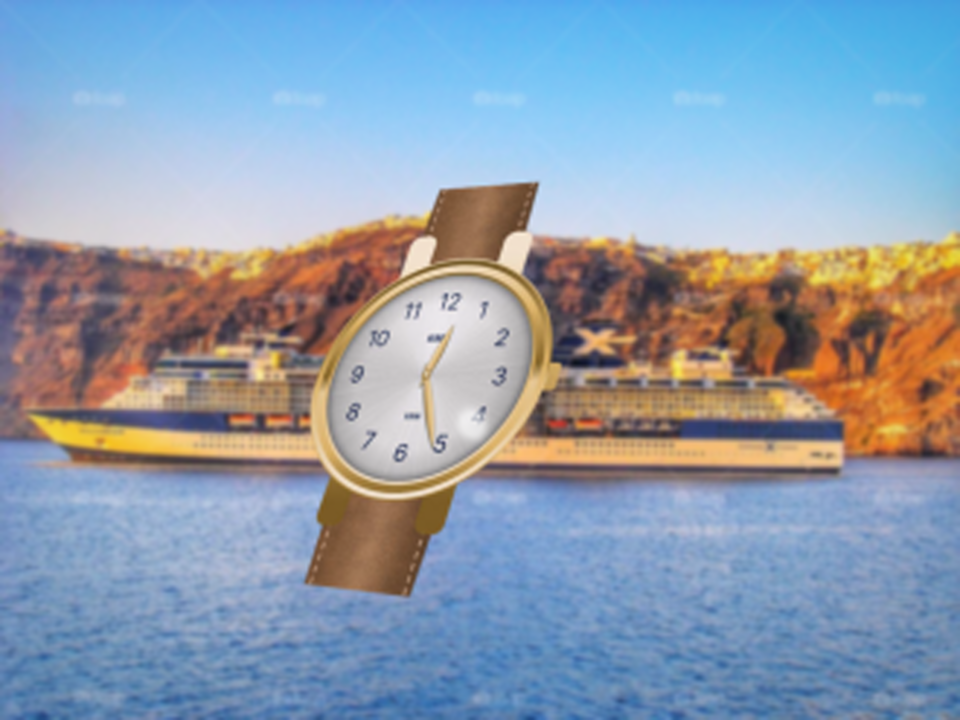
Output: h=12 m=26
